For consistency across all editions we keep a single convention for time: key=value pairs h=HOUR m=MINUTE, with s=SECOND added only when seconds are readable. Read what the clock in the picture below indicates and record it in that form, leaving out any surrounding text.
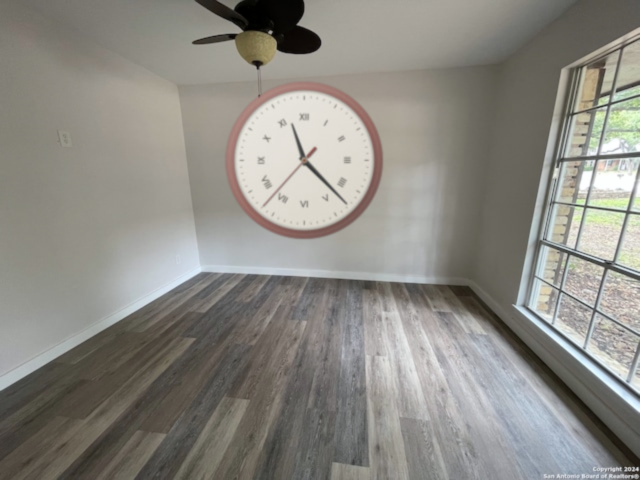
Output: h=11 m=22 s=37
